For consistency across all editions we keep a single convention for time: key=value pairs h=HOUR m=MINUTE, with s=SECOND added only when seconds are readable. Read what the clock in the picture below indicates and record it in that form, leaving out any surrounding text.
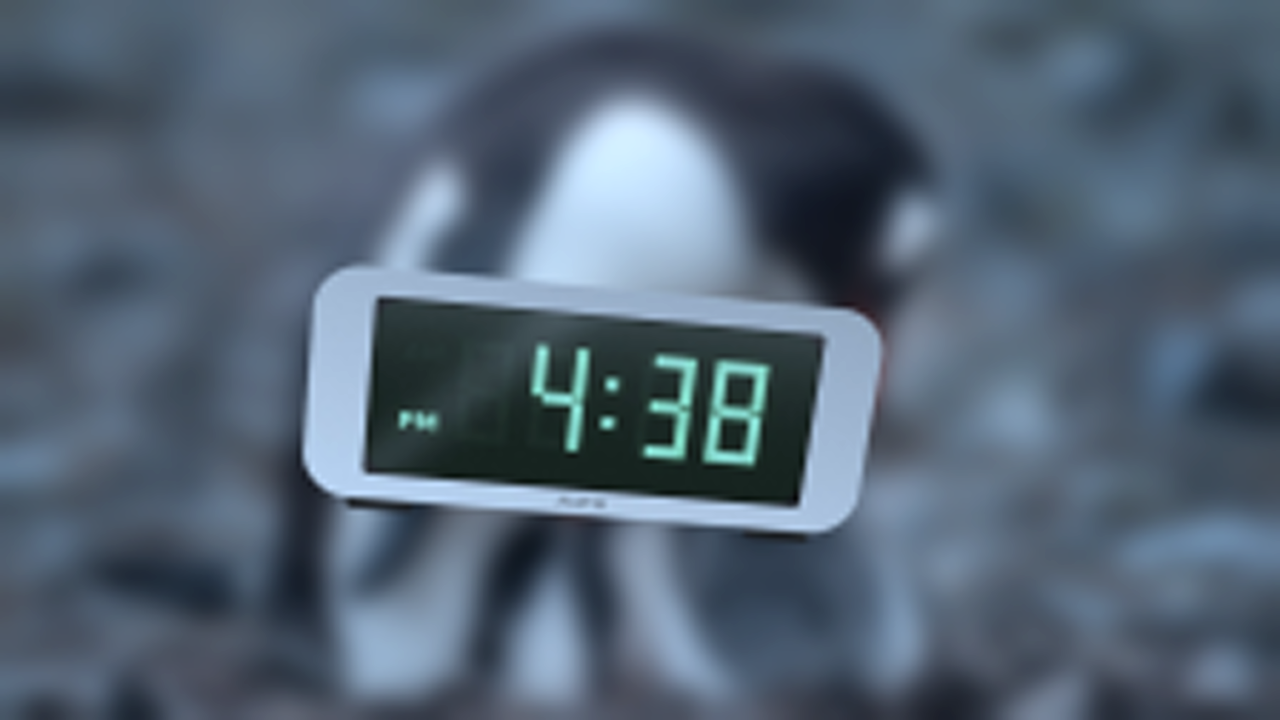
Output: h=4 m=38
